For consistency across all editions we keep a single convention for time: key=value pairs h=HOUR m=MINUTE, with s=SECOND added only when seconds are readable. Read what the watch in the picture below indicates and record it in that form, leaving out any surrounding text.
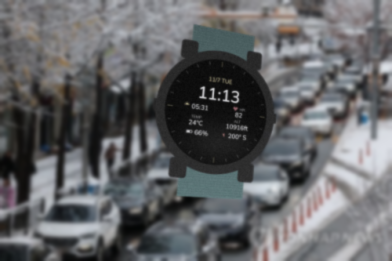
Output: h=11 m=13
